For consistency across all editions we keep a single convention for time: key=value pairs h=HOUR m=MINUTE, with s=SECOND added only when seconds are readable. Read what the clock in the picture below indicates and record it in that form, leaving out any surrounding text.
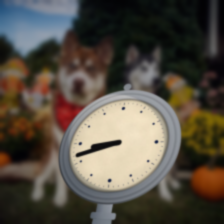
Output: h=8 m=42
